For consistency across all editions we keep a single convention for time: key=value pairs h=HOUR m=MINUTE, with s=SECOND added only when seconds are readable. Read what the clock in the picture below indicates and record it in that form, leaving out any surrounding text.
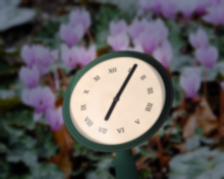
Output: h=7 m=6
